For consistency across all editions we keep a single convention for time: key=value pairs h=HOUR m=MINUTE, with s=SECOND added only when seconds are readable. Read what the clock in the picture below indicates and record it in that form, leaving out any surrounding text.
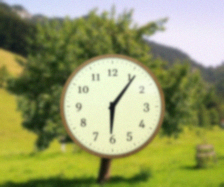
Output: h=6 m=6
